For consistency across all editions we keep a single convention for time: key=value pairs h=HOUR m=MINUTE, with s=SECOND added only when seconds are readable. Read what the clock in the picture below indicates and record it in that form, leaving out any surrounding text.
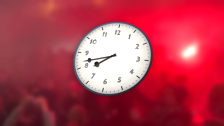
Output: h=7 m=42
